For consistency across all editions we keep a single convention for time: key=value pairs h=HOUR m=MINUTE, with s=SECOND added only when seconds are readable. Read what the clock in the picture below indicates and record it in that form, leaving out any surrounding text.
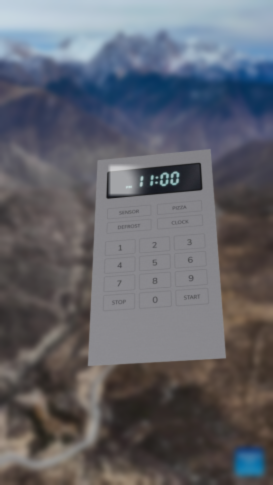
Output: h=11 m=0
